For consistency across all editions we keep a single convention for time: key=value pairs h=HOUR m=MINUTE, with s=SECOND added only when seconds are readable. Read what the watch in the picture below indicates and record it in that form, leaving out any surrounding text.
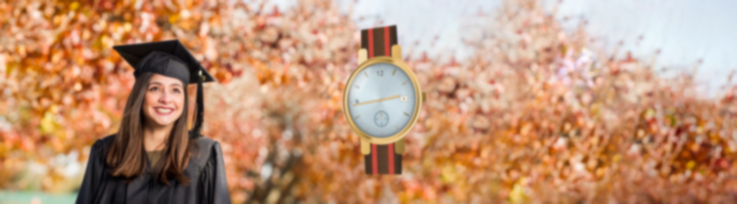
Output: h=2 m=44
